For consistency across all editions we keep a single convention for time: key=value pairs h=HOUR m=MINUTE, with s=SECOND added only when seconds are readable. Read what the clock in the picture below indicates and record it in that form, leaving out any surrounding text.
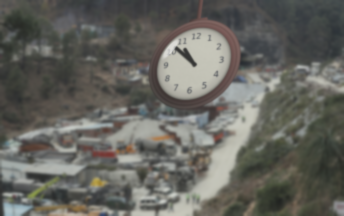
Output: h=10 m=52
